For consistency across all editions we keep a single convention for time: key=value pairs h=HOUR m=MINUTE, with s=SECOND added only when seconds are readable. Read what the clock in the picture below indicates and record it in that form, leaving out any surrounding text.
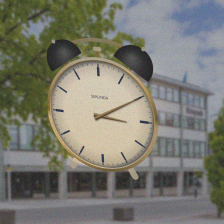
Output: h=3 m=10
